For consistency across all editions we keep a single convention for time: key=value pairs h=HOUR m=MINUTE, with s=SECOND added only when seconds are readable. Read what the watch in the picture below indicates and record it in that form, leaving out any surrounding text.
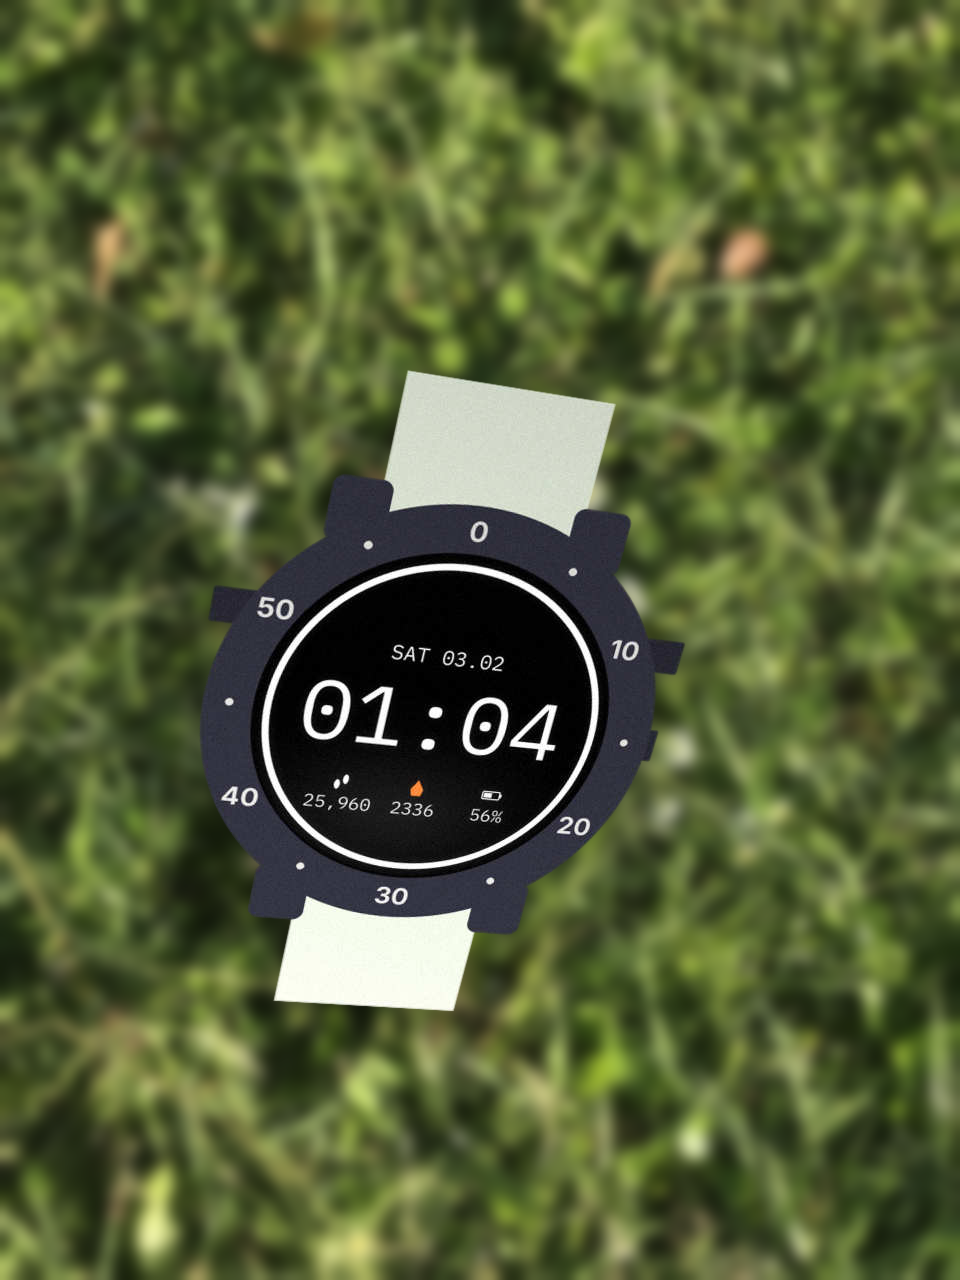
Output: h=1 m=4
